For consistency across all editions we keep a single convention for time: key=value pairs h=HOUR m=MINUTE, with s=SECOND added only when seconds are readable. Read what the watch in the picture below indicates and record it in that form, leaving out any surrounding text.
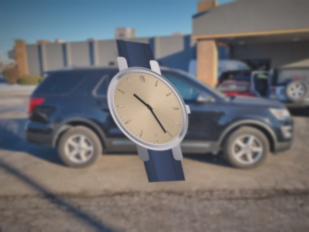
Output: h=10 m=26
